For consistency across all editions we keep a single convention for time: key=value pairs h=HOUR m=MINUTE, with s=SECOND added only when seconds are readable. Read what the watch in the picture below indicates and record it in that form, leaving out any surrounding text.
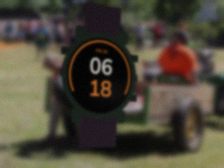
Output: h=6 m=18
